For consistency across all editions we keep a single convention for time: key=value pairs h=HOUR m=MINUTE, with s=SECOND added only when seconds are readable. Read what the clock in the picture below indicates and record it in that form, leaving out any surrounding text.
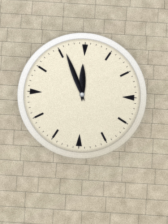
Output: h=11 m=56
